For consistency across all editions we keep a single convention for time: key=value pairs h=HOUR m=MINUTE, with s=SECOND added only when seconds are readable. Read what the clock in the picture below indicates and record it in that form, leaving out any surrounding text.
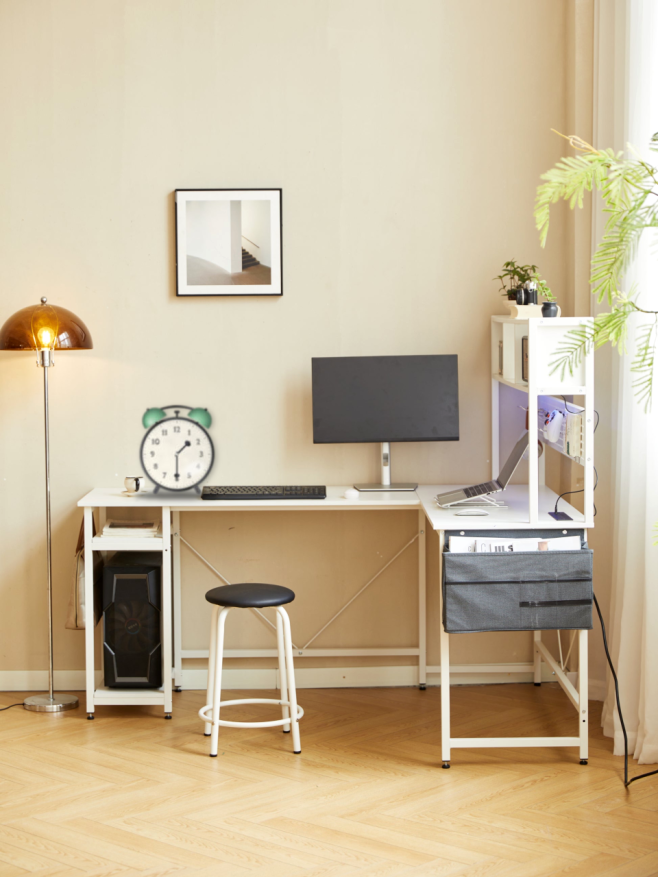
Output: h=1 m=30
